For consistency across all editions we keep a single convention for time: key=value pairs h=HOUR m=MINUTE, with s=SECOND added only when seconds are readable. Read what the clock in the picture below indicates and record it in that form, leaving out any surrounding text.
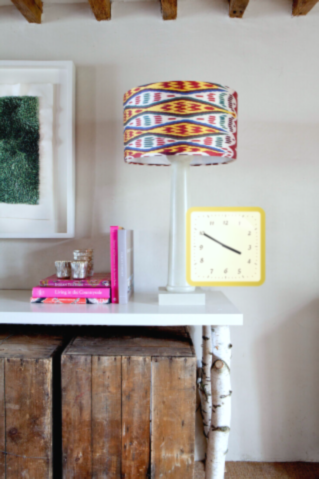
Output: h=3 m=50
